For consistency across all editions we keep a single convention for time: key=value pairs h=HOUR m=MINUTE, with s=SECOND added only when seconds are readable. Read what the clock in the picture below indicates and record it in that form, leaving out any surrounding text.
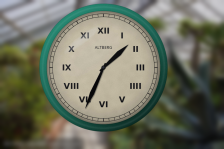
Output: h=1 m=34
